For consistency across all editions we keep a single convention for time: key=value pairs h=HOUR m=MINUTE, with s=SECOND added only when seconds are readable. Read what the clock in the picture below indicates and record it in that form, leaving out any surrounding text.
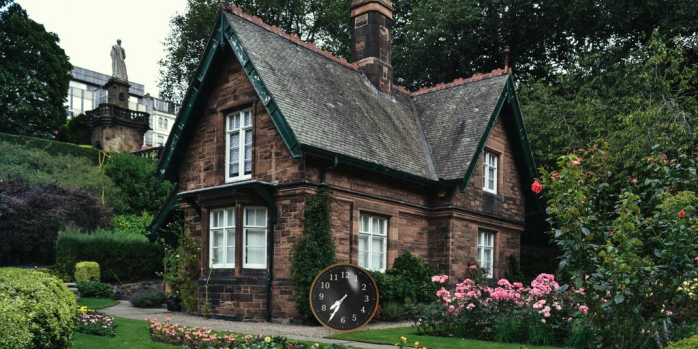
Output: h=7 m=35
